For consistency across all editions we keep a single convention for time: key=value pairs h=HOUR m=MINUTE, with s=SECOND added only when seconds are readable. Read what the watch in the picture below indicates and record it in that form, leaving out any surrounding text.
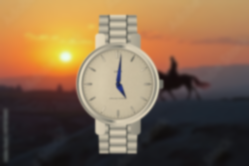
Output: h=5 m=1
